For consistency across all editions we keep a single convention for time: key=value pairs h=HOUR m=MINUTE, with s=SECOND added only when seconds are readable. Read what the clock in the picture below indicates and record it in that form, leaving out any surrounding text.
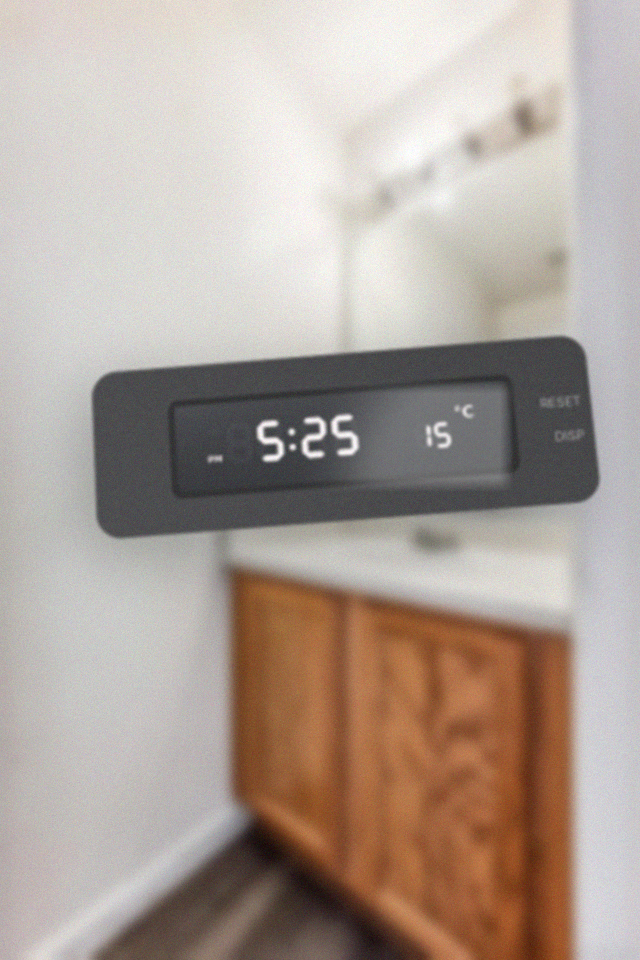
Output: h=5 m=25
